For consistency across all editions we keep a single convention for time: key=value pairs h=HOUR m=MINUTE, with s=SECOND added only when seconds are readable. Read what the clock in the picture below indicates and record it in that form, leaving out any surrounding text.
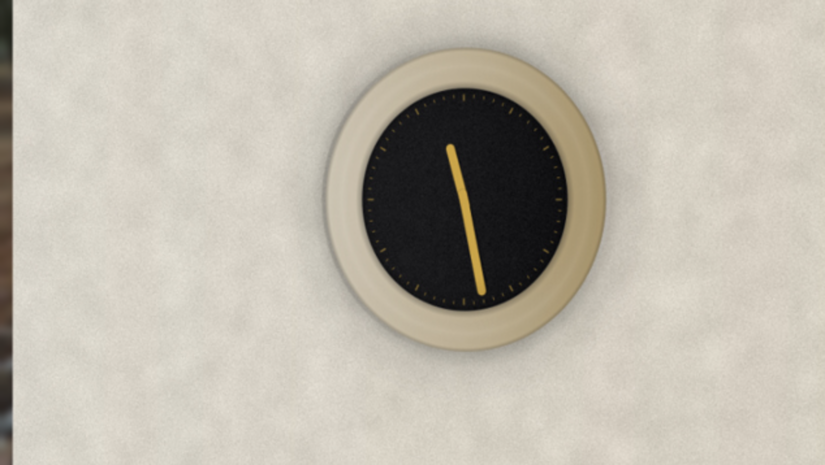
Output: h=11 m=28
